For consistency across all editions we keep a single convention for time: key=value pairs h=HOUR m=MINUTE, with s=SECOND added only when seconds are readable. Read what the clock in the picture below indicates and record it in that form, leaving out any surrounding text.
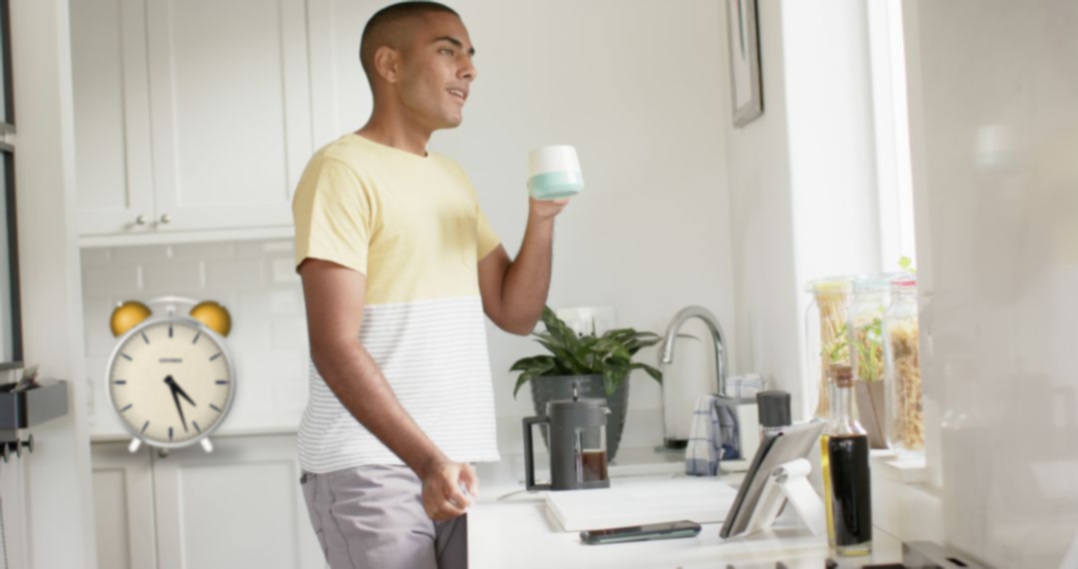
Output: h=4 m=27
